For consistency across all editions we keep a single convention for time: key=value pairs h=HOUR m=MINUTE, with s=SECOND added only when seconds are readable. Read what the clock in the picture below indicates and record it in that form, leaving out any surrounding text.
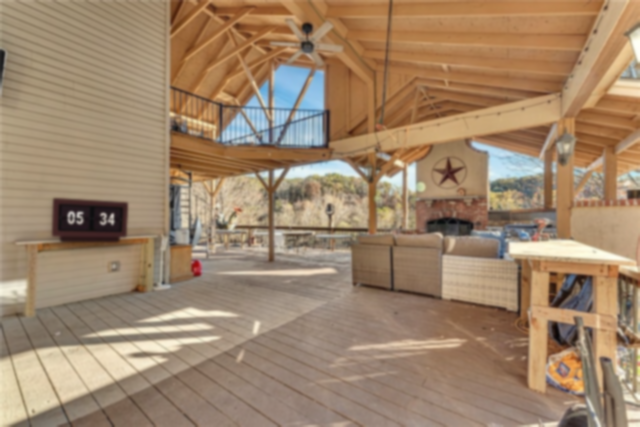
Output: h=5 m=34
